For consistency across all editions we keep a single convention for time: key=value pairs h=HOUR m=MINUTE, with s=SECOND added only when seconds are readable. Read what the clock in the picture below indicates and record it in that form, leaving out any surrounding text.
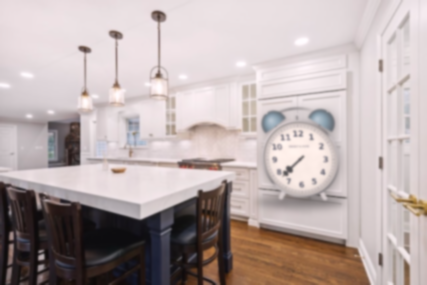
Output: h=7 m=38
